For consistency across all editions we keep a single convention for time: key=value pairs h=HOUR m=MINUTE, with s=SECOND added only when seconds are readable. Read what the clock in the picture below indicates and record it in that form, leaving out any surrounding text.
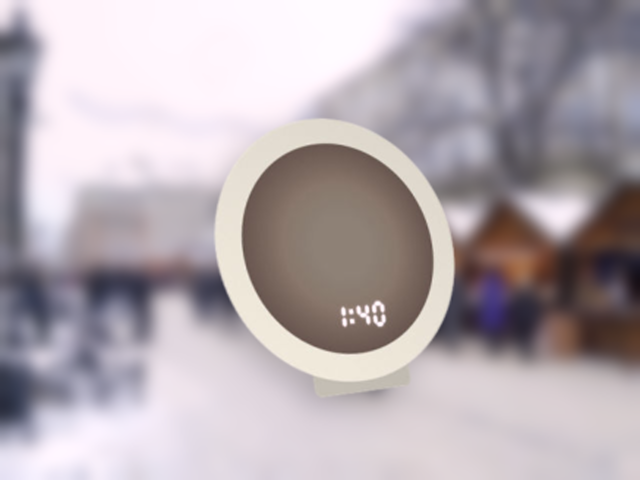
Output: h=1 m=40
